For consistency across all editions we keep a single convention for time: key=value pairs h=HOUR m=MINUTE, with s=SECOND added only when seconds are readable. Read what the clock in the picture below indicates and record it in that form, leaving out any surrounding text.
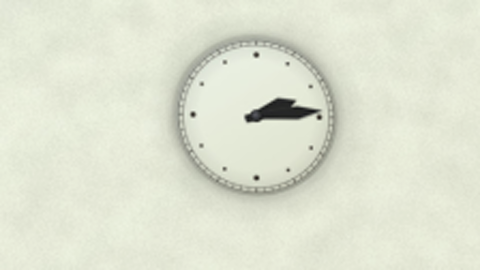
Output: h=2 m=14
